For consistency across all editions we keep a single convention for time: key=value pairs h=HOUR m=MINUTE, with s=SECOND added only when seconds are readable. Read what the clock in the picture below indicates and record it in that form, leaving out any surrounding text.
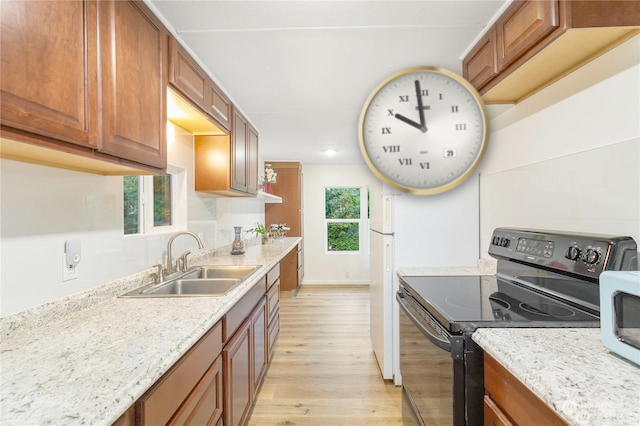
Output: h=9 m=59
